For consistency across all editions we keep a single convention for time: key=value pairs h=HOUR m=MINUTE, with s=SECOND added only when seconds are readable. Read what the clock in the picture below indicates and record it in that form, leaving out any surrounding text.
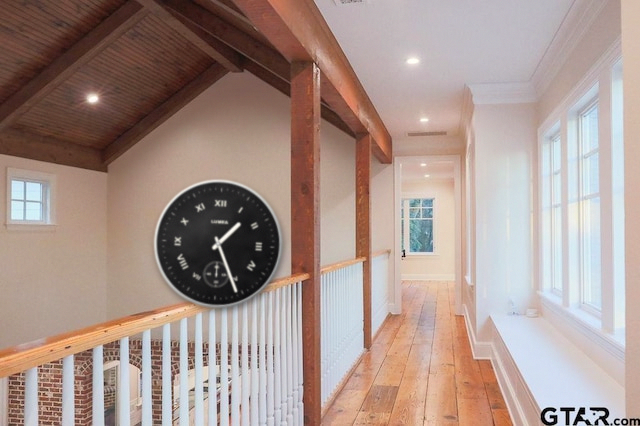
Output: h=1 m=26
